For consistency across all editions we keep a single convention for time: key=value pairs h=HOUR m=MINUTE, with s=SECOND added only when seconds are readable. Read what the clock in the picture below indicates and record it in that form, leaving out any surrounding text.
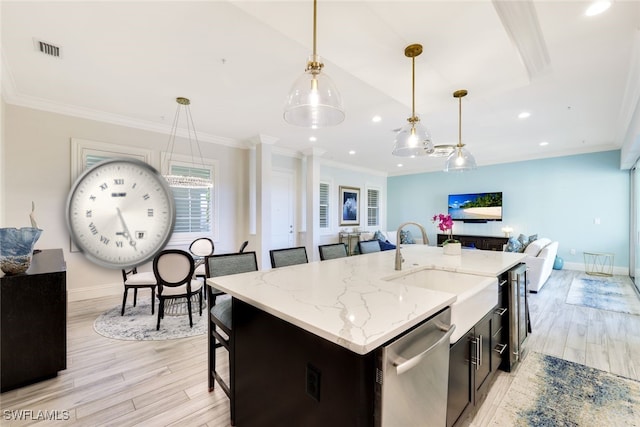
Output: h=5 m=26
